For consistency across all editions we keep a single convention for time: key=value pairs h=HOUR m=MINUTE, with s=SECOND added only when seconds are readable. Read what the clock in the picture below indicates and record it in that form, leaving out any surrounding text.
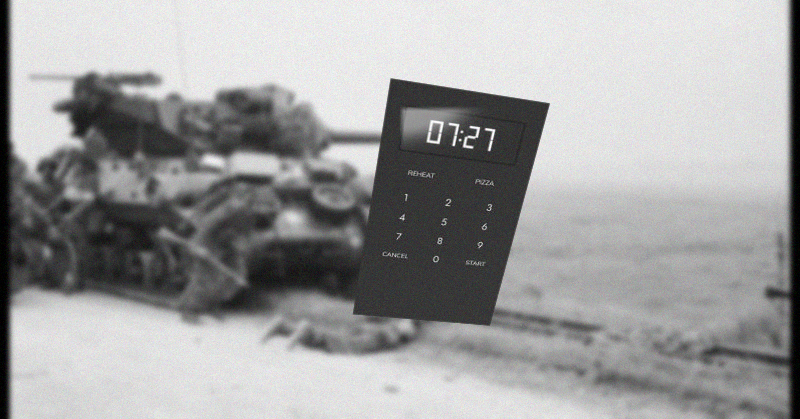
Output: h=7 m=27
